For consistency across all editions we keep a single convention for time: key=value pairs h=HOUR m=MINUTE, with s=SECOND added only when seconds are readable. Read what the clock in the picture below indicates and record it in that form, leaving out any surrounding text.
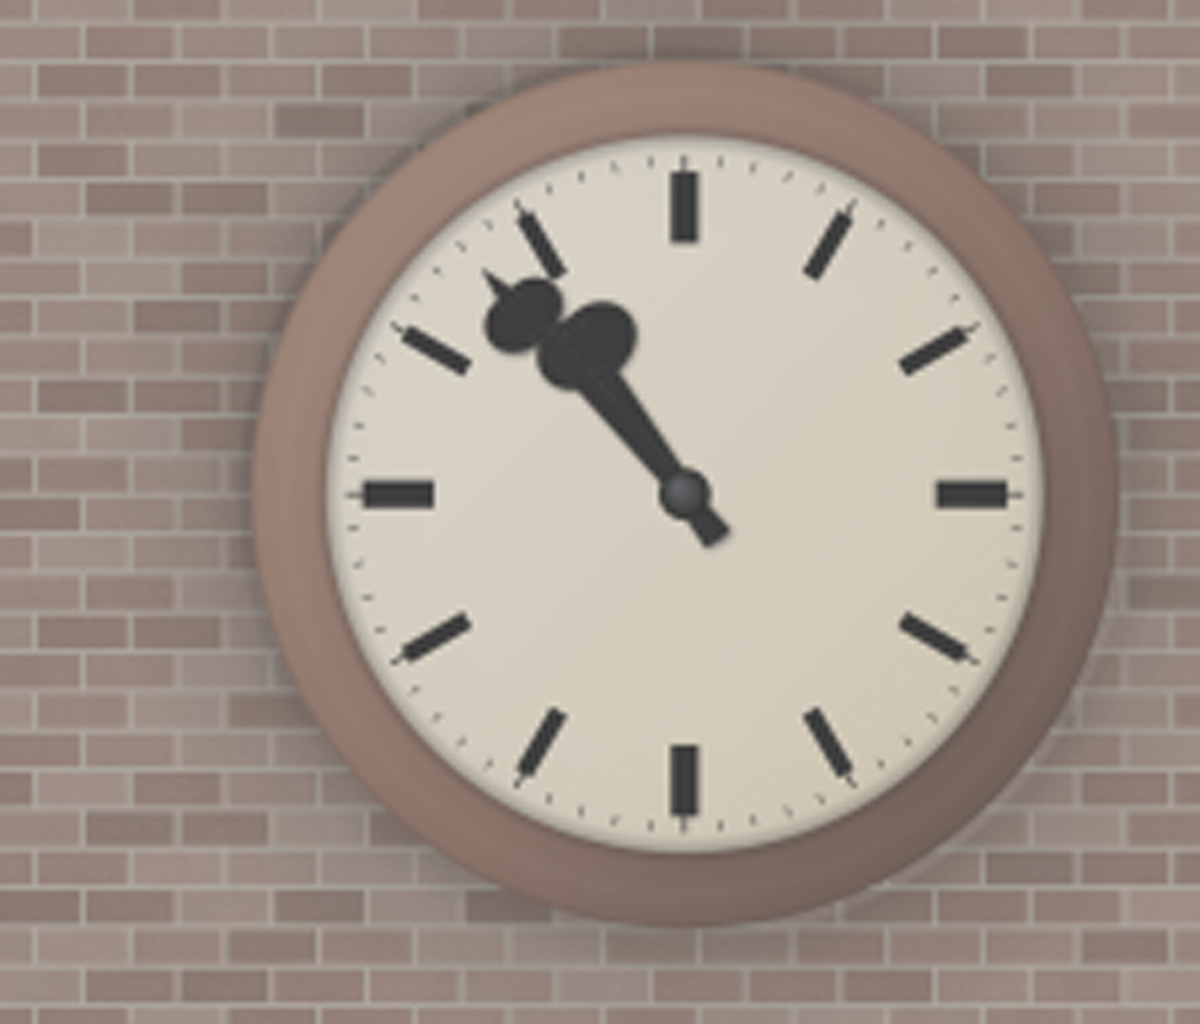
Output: h=10 m=53
